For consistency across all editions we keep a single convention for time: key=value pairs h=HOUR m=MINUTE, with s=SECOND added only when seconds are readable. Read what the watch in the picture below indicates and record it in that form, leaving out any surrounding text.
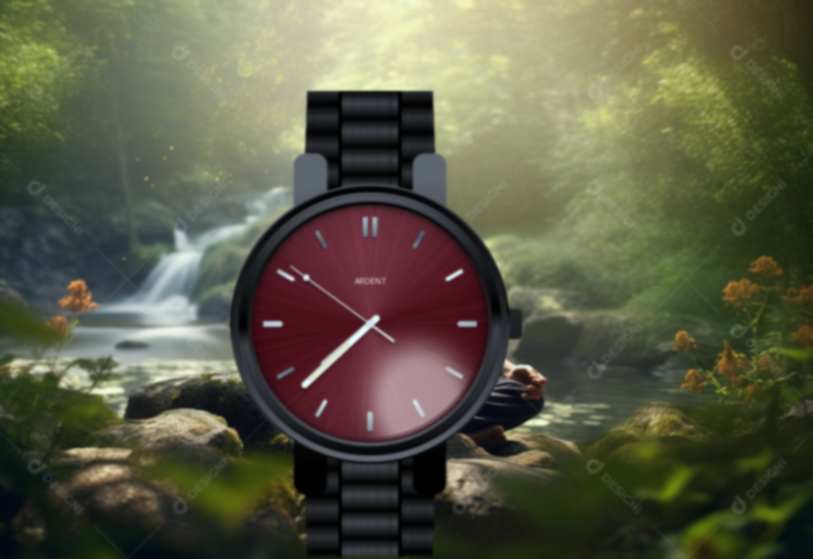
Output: h=7 m=37 s=51
